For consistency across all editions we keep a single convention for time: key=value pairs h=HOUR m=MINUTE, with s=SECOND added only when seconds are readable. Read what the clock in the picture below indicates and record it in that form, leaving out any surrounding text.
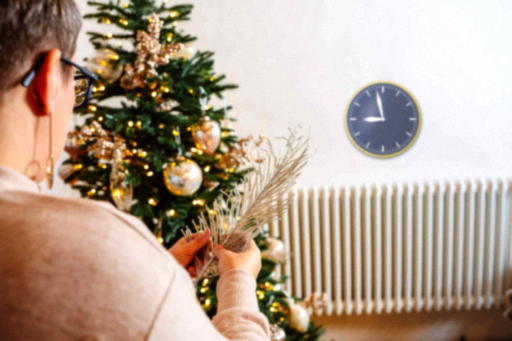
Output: h=8 m=58
